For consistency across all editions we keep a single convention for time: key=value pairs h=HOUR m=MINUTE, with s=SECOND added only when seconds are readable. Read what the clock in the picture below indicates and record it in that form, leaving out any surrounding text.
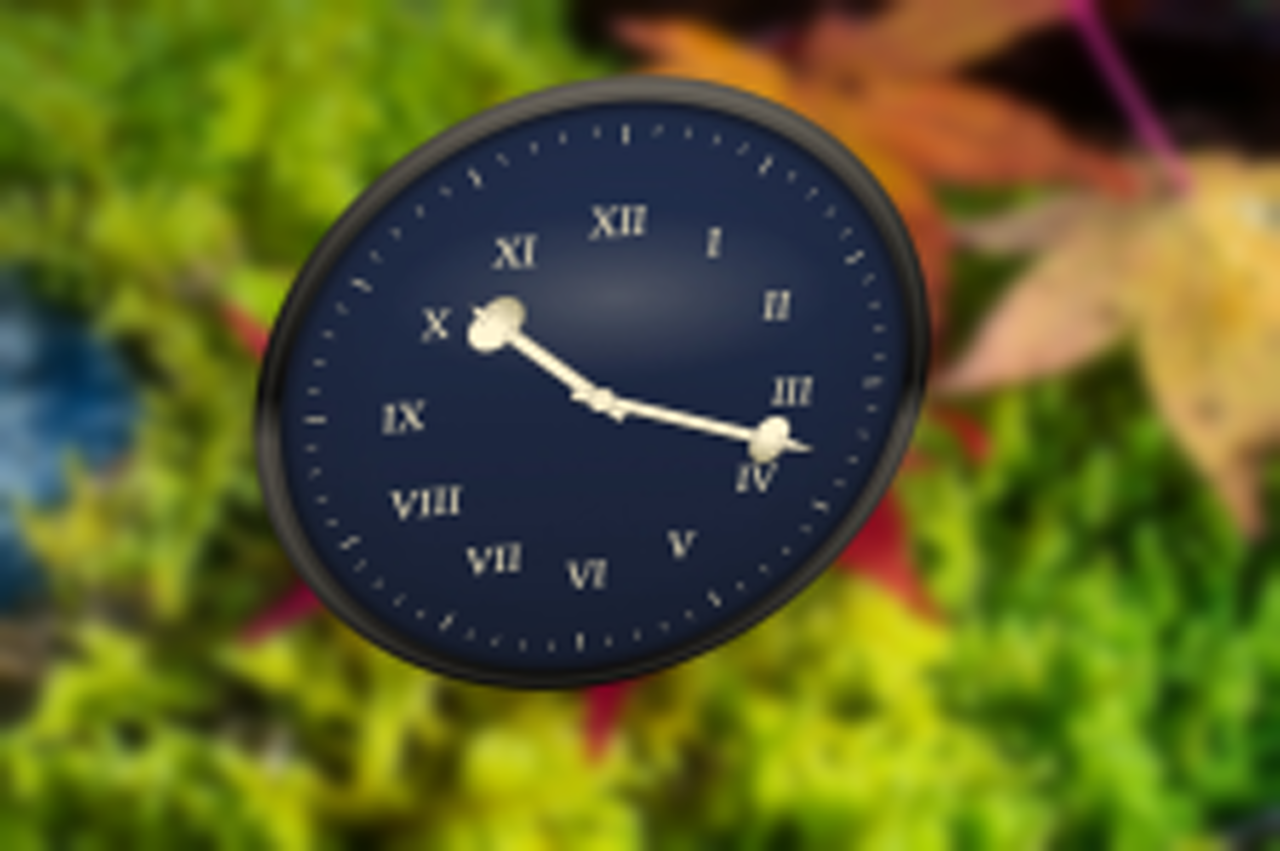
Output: h=10 m=18
